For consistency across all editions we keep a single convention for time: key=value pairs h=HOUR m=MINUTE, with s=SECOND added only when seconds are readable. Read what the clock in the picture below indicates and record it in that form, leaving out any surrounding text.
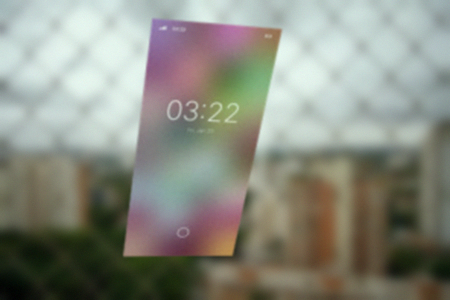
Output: h=3 m=22
